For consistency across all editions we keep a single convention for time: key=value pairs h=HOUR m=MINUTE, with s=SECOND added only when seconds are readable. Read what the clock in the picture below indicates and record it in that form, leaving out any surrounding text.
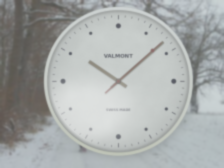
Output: h=10 m=8 s=8
